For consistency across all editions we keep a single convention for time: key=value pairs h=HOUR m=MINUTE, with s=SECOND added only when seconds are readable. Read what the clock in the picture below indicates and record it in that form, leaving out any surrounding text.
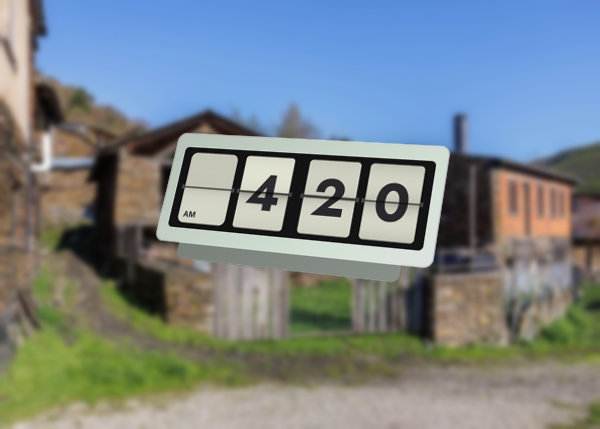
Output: h=4 m=20
